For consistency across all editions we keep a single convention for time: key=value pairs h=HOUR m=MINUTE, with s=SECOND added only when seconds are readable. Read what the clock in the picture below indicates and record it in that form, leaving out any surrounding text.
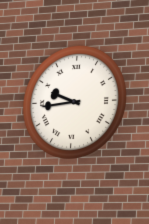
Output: h=9 m=44
